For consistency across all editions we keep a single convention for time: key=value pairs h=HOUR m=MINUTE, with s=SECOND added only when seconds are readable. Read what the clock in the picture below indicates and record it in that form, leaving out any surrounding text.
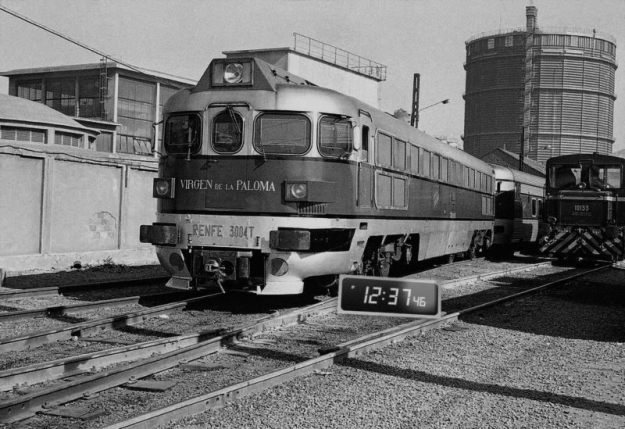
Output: h=12 m=37 s=46
